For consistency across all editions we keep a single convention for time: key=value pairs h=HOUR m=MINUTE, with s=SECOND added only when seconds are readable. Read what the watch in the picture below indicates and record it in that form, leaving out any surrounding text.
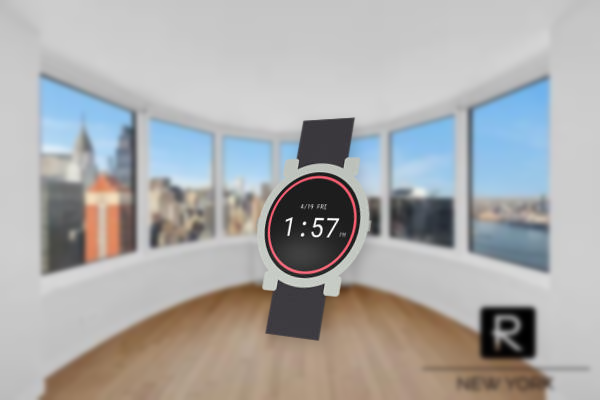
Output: h=1 m=57
